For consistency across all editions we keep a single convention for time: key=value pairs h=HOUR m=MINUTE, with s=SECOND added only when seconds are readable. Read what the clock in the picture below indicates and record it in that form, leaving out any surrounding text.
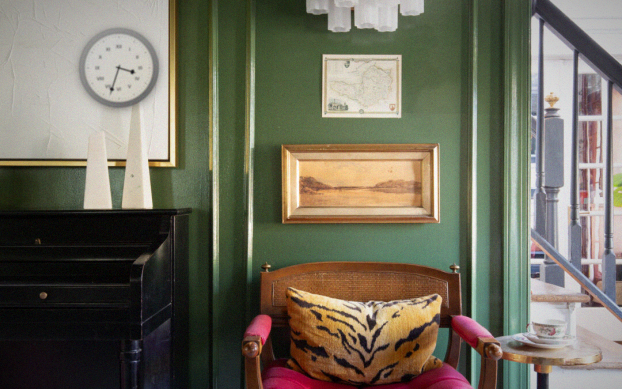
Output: h=3 m=33
